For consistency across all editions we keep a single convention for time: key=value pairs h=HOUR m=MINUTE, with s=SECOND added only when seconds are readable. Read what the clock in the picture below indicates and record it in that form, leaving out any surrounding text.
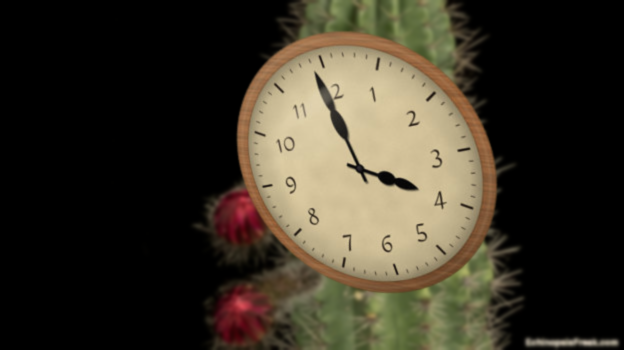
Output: h=3 m=59
